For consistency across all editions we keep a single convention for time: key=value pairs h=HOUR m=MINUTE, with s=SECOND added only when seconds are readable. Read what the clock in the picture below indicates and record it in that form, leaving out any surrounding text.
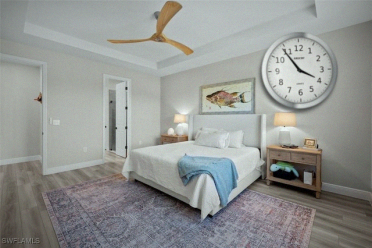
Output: h=3 m=54
